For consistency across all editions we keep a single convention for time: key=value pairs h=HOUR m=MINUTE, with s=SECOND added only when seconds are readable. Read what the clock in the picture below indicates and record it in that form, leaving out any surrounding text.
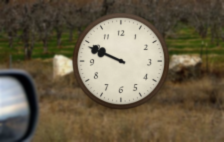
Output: h=9 m=49
